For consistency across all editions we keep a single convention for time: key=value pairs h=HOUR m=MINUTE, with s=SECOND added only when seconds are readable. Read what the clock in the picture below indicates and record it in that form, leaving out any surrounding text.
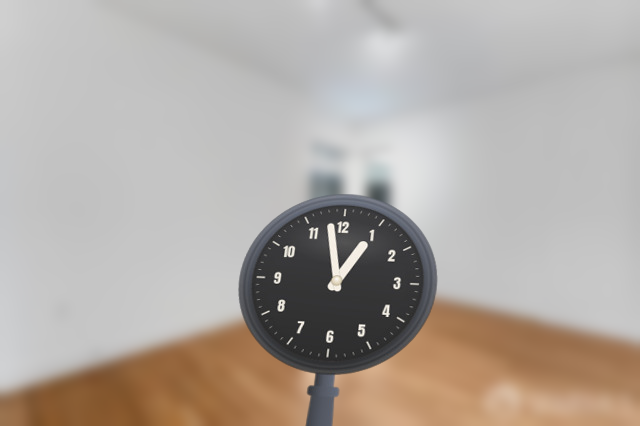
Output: h=12 m=58
